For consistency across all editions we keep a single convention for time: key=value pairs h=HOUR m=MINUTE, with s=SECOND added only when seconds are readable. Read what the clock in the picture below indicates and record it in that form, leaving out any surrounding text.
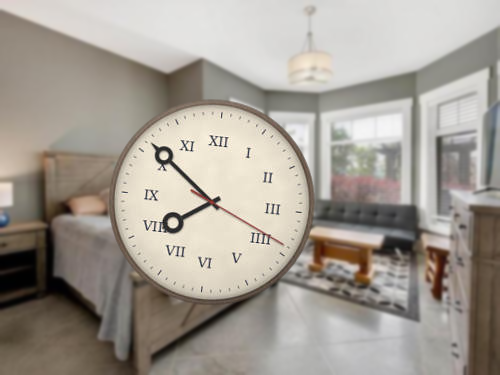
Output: h=7 m=51 s=19
